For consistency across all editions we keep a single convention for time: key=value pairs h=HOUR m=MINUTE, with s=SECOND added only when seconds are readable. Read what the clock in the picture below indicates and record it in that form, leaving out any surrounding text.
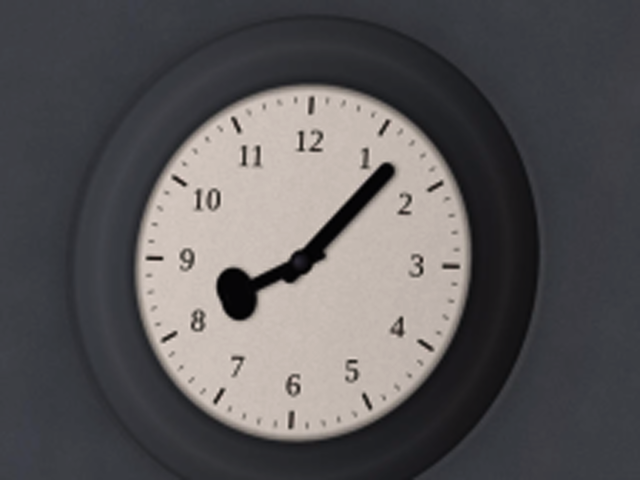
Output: h=8 m=7
